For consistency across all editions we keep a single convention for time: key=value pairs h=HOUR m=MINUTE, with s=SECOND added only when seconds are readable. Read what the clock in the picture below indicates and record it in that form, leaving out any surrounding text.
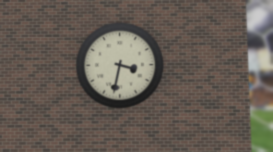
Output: h=3 m=32
